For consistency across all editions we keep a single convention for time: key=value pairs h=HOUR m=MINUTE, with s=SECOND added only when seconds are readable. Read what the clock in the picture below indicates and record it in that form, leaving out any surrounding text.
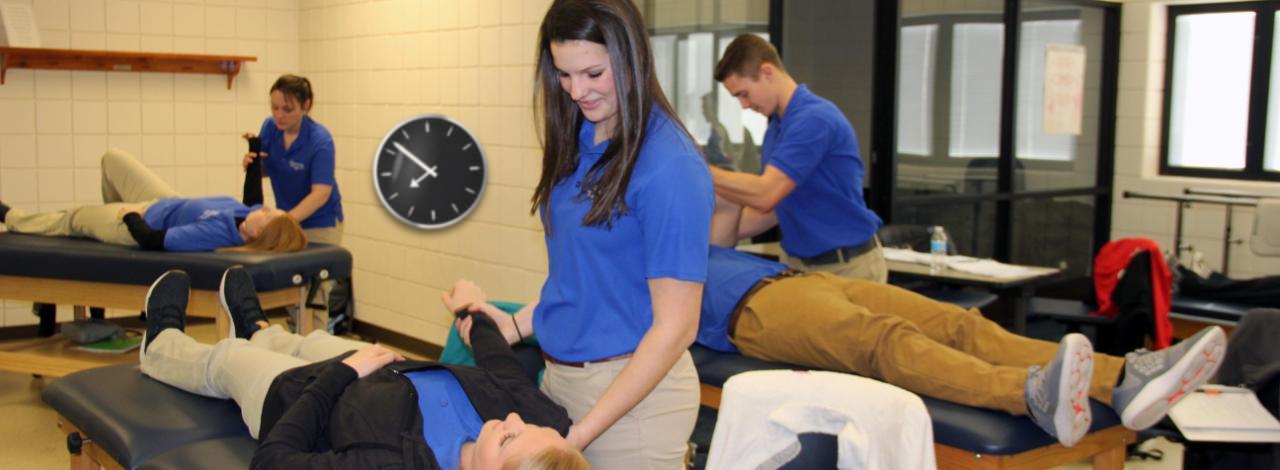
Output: h=7 m=52
